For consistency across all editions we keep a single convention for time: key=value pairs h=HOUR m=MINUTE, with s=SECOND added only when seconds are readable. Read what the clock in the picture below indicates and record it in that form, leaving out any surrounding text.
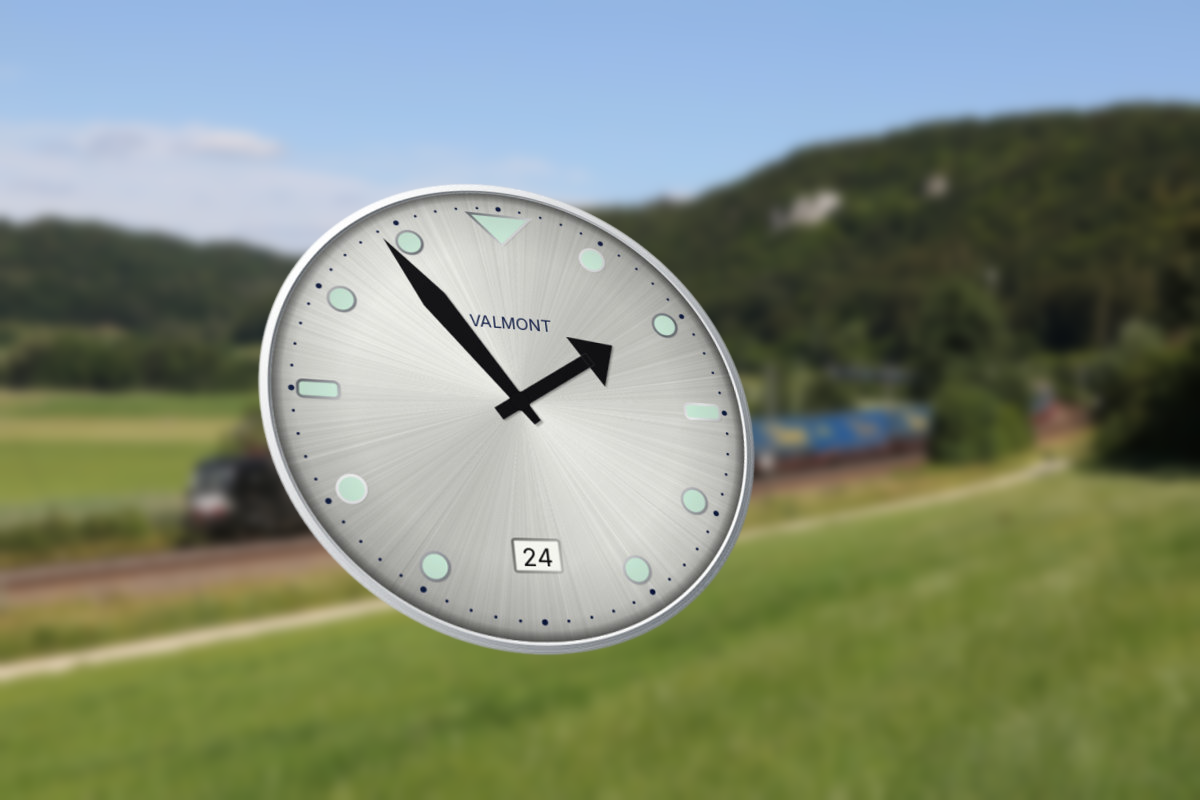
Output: h=1 m=54
